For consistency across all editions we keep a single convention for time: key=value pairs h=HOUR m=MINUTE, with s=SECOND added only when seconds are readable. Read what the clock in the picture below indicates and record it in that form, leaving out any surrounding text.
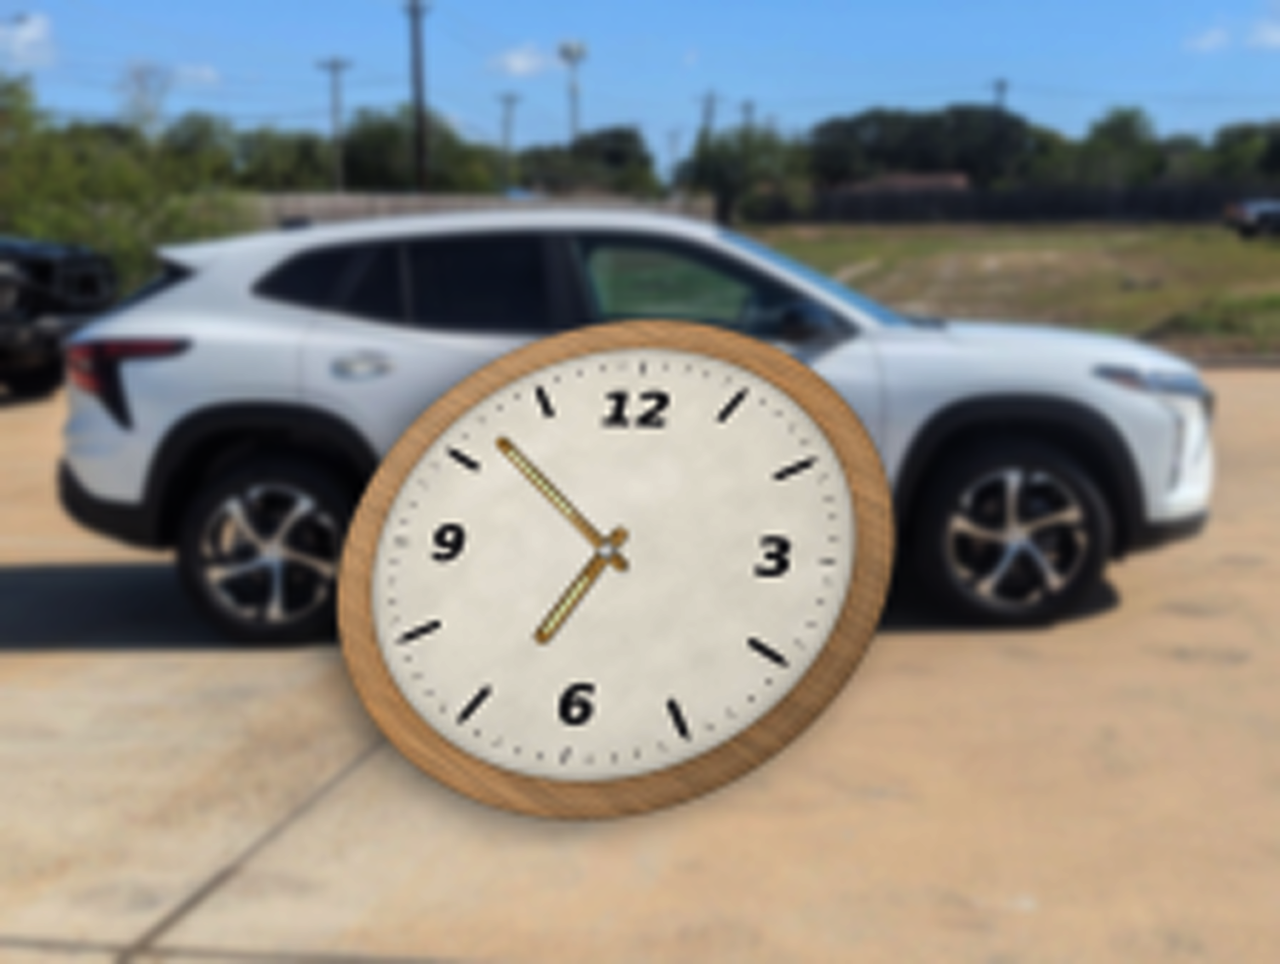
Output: h=6 m=52
